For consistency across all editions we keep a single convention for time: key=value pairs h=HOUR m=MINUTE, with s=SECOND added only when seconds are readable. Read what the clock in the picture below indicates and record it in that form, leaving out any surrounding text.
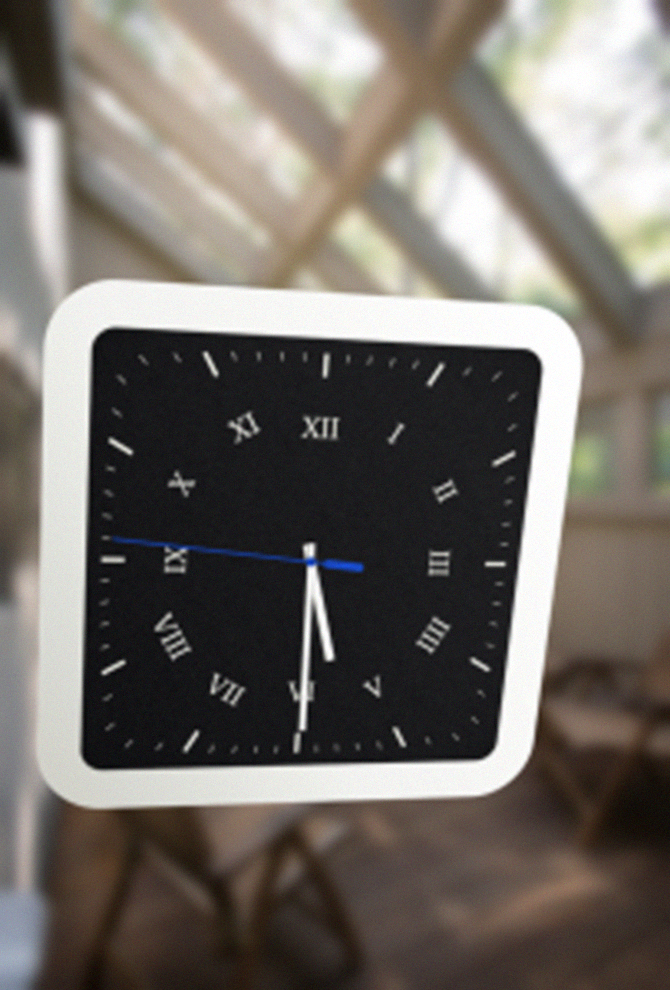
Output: h=5 m=29 s=46
